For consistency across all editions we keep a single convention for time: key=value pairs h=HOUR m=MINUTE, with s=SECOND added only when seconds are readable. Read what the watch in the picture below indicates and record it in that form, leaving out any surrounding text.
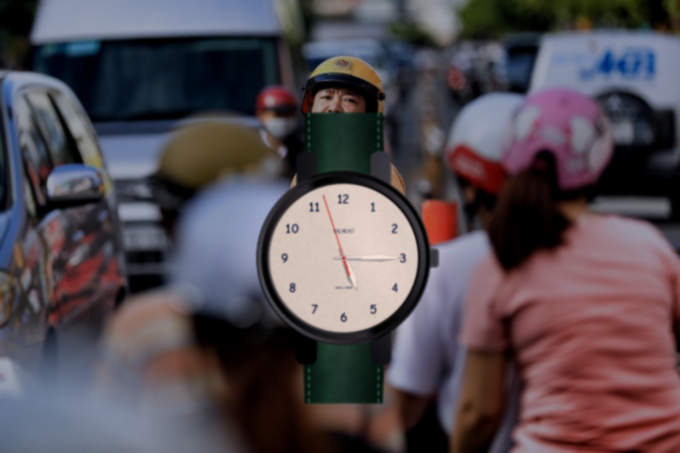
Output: h=5 m=14 s=57
